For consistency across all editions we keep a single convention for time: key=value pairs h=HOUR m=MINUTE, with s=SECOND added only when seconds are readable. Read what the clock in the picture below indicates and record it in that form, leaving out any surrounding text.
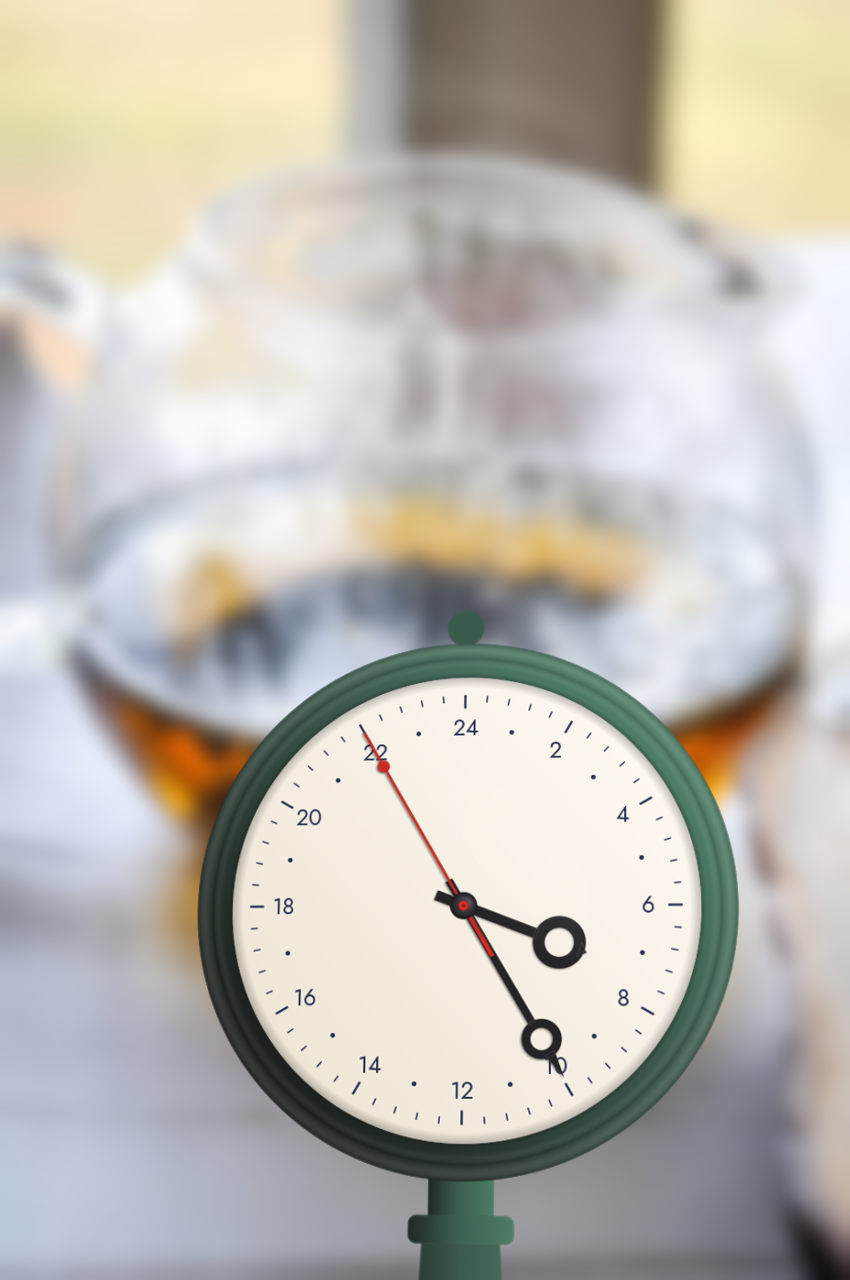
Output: h=7 m=24 s=55
